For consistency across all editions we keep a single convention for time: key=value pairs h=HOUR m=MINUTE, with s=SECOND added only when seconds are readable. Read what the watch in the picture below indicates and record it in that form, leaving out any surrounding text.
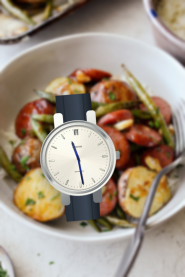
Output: h=11 m=29
